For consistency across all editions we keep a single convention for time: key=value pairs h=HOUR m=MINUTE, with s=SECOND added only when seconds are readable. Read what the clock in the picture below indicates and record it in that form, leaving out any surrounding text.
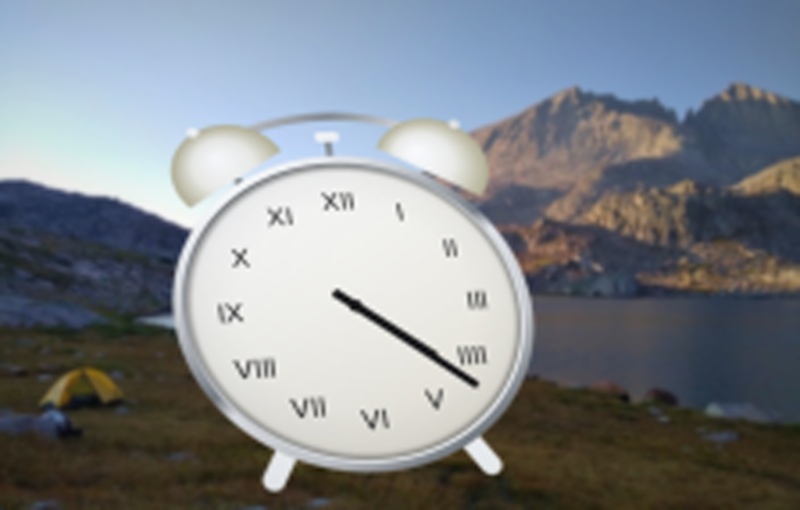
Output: h=4 m=22
